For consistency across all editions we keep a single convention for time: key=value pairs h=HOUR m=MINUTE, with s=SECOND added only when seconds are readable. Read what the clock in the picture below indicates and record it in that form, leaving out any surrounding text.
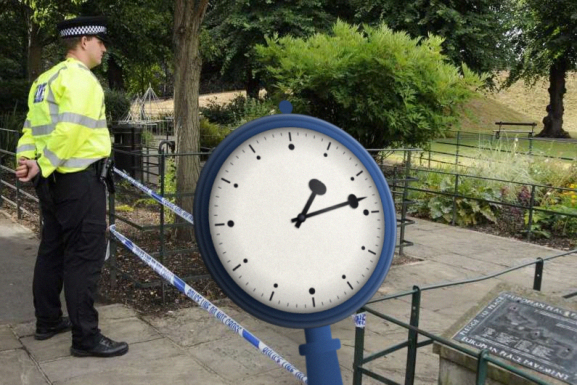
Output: h=1 m=13
